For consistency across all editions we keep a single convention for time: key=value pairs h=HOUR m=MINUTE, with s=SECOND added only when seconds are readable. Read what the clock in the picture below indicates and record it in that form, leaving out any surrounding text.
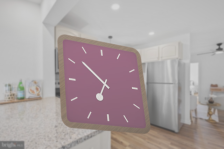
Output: h=6 m=52
